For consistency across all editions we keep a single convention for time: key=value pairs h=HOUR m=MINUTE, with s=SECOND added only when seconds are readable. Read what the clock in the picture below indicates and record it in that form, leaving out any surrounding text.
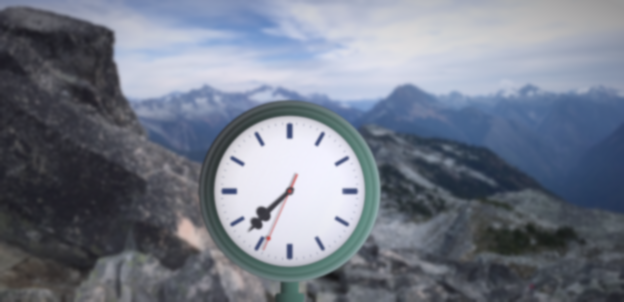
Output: h=7 m=37 s=34
